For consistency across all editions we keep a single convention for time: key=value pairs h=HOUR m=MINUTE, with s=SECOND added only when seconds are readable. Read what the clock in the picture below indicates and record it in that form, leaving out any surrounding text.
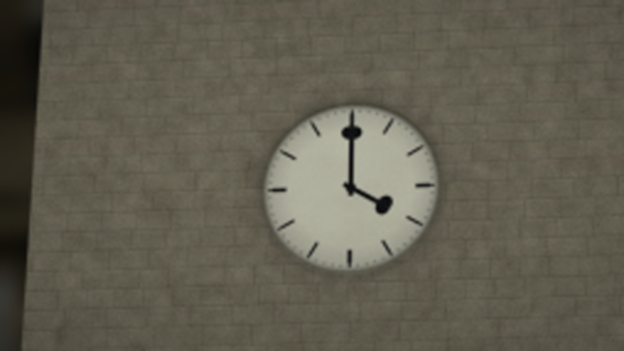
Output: h=4 m=0
